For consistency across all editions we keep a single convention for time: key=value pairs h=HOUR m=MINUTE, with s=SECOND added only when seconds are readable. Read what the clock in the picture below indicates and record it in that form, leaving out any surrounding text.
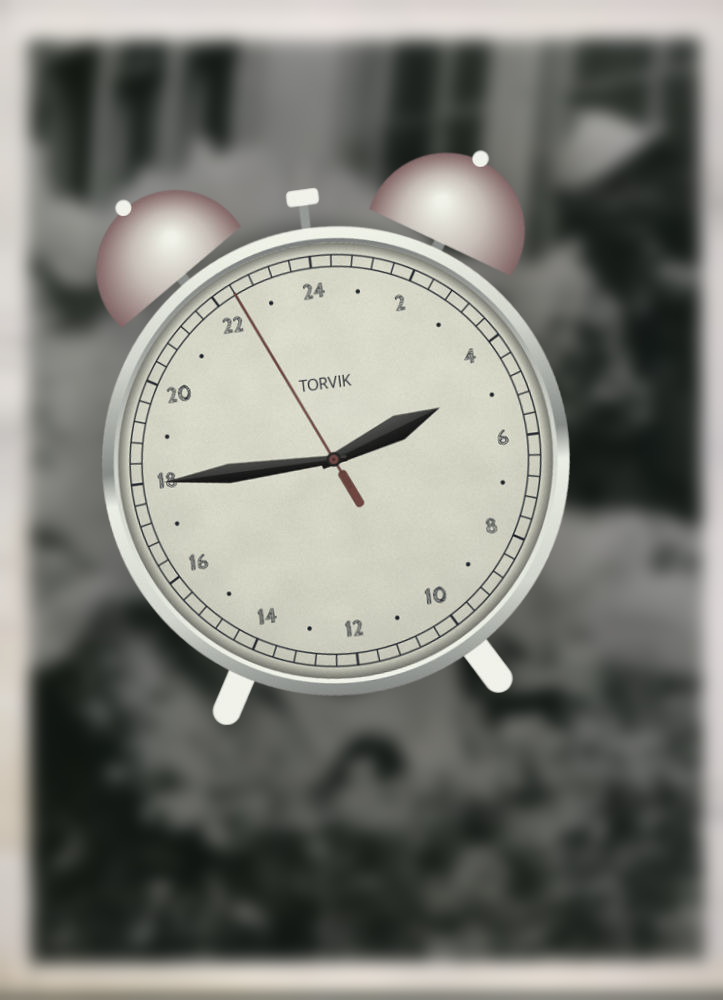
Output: h=4 m=44 s=56
